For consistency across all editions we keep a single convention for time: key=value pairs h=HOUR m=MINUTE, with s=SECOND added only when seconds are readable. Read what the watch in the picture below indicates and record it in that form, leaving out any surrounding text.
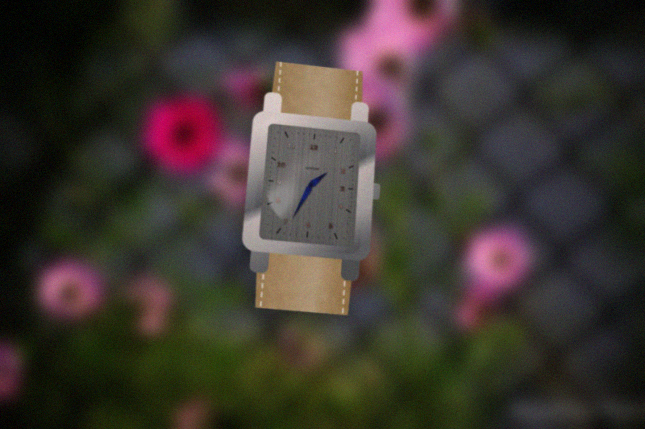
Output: h=1 m=34
